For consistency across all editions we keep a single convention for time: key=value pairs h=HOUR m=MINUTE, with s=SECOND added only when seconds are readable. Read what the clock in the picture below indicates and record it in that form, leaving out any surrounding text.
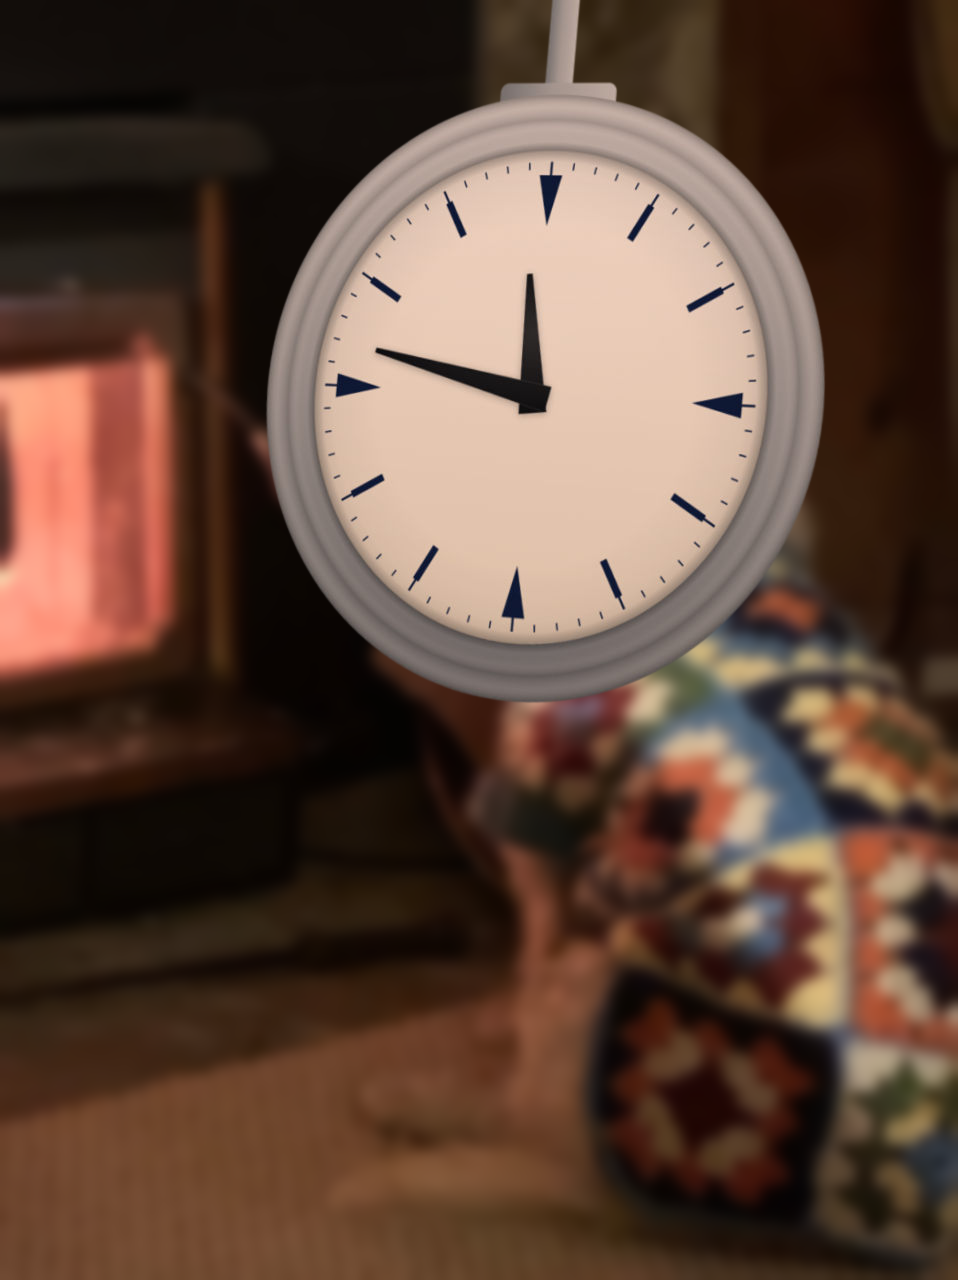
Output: h=11 m=47
